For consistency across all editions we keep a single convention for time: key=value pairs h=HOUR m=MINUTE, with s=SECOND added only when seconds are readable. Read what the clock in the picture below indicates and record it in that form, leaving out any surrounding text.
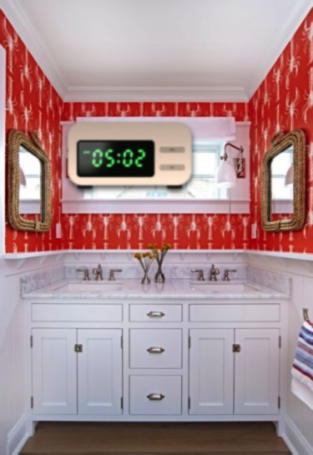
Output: h=5 m=2
